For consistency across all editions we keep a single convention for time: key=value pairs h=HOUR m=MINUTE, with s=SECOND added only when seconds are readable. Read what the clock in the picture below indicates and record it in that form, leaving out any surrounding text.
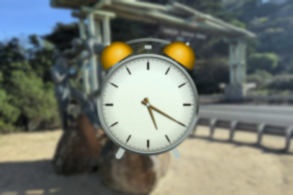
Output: h=5 m=20
